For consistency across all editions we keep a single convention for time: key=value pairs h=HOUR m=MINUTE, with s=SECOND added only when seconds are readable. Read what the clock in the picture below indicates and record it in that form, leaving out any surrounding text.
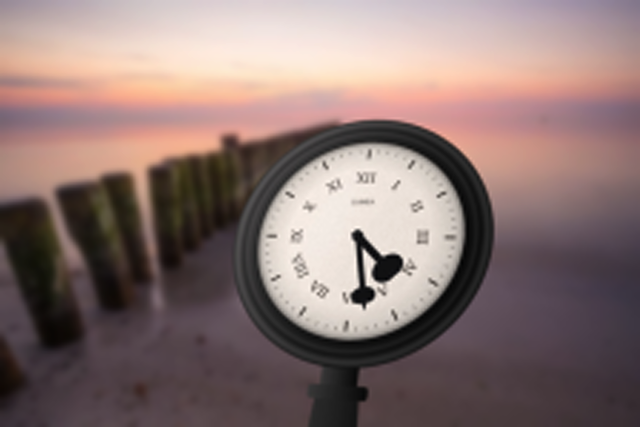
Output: h=4 m=28
